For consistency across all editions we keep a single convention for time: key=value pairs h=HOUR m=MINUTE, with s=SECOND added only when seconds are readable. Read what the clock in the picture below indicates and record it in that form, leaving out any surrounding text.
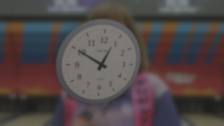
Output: h=12 m=50
